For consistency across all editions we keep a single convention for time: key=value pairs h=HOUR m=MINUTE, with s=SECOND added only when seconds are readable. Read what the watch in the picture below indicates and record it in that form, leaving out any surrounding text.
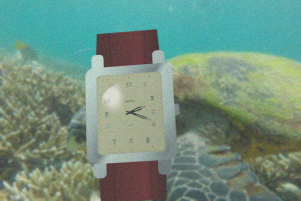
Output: h=2 m=19
